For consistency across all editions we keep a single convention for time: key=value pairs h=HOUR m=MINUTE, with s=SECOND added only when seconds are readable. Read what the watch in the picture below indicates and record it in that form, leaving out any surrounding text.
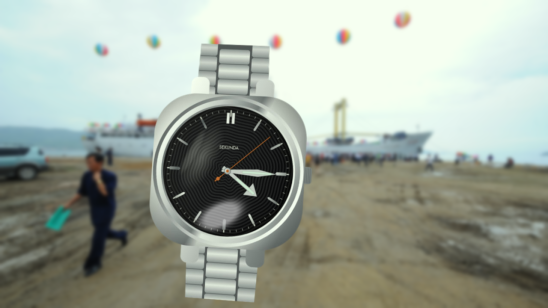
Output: h=4 m=15 s=8
